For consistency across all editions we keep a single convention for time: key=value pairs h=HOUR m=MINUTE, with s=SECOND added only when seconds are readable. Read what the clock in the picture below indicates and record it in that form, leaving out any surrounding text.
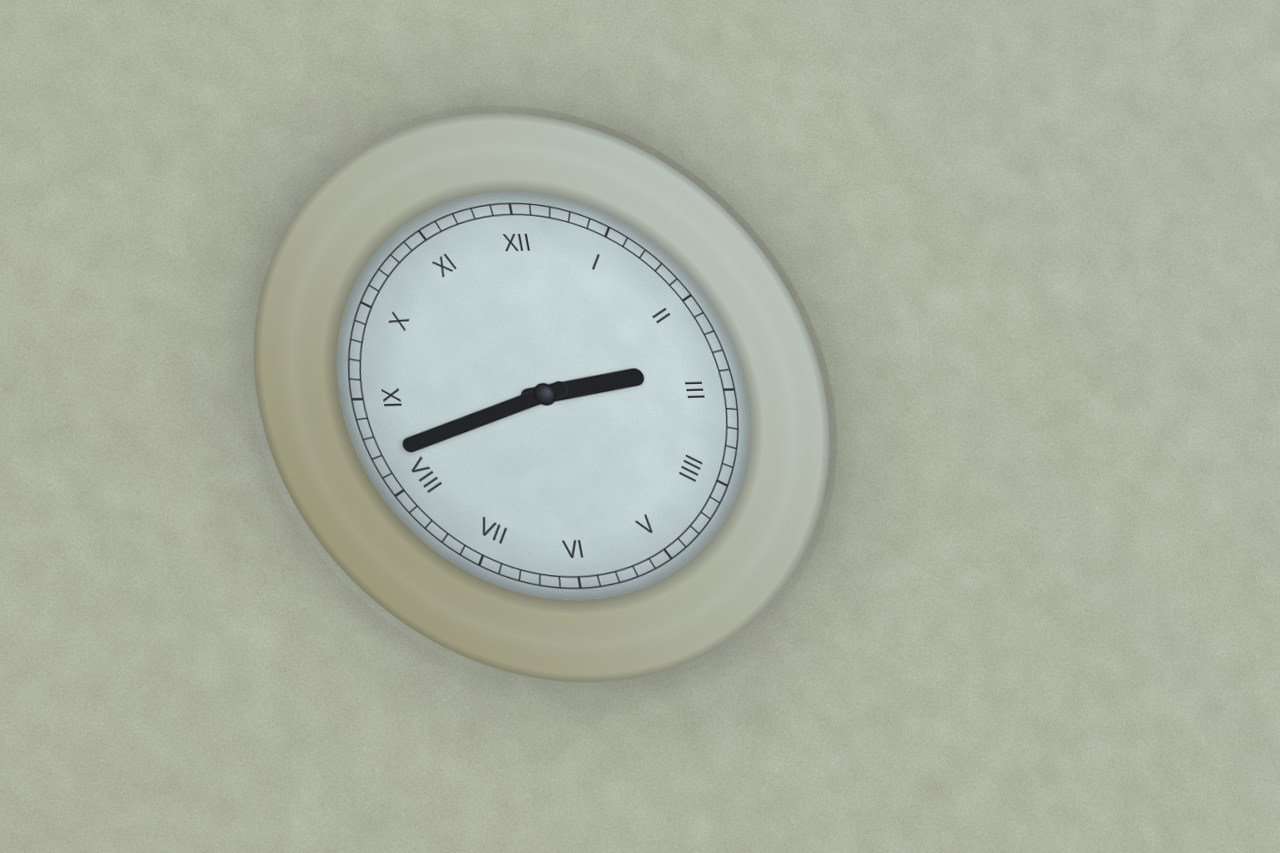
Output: h=2 m=42
